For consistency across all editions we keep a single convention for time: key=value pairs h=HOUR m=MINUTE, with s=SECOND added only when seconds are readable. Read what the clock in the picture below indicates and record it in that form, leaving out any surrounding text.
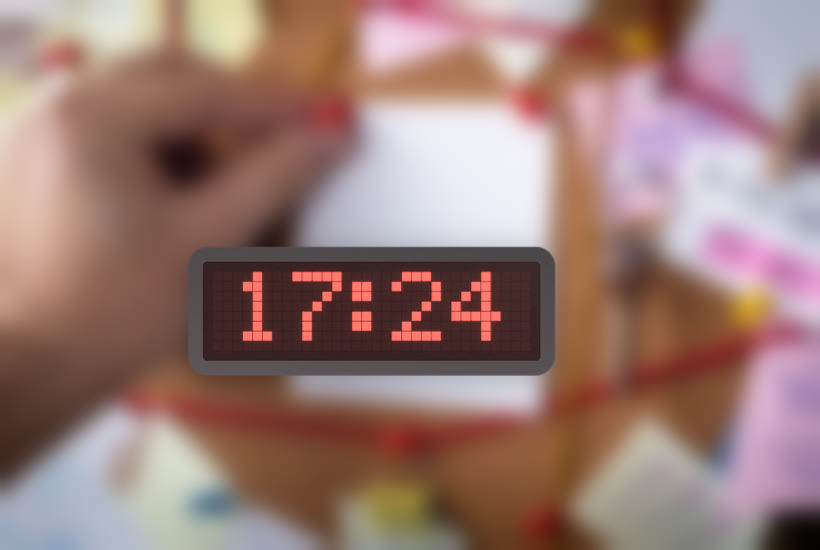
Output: h=17 m=24
